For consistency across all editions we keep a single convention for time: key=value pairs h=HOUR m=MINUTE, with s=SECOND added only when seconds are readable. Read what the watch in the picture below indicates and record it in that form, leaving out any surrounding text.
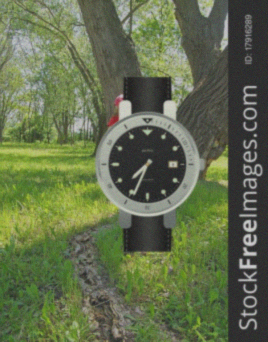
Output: h=7 m=34
